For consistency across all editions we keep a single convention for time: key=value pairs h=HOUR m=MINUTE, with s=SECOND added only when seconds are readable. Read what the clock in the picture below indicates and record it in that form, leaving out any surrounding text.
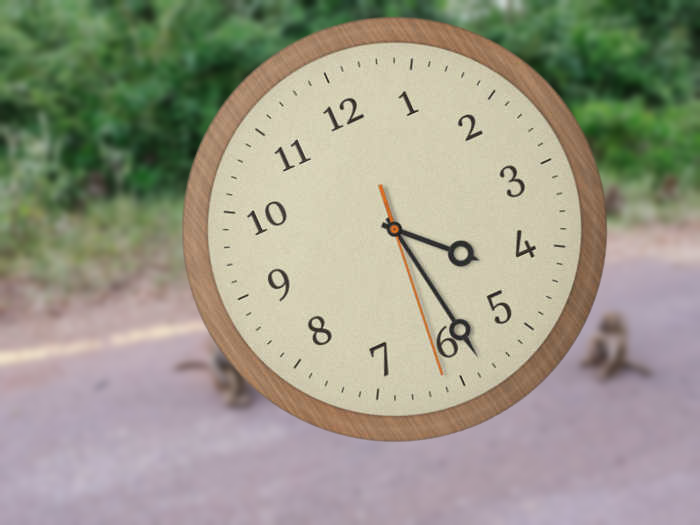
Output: h=4 m=28 s=31
